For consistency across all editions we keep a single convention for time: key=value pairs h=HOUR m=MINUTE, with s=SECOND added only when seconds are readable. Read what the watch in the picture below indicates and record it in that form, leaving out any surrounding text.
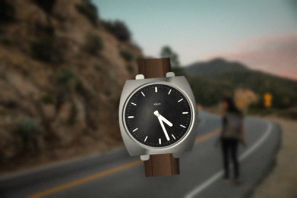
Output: h=4 m=27
